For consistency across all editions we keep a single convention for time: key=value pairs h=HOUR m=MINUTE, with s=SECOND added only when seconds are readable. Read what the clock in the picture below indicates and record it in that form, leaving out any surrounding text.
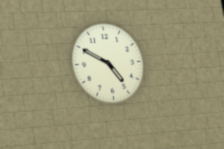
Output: h=4 m=50
